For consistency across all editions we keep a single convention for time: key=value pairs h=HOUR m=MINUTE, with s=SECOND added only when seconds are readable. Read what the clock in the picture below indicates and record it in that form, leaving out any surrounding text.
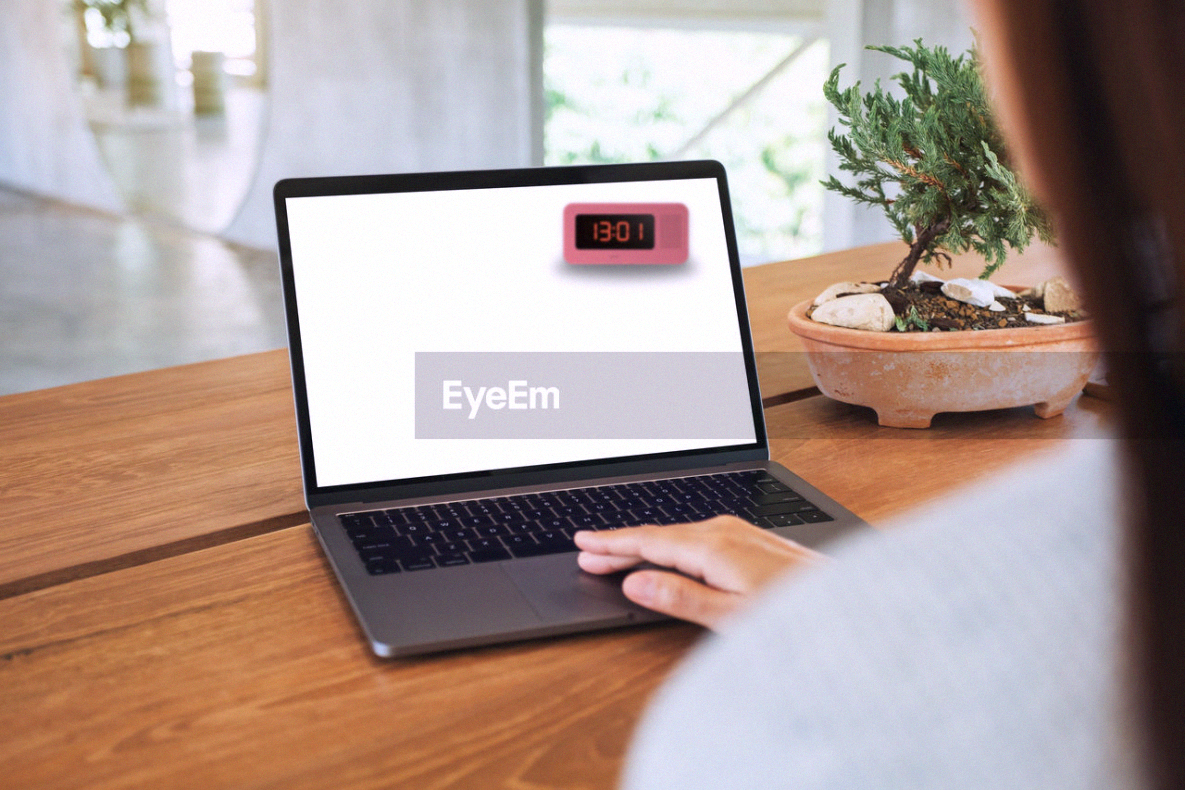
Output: h=13 m=1
